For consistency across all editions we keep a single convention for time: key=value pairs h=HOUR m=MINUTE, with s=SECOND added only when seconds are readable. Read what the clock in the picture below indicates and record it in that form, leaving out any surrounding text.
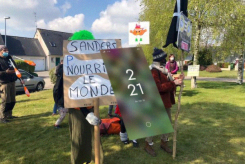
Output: h=2 m=21
